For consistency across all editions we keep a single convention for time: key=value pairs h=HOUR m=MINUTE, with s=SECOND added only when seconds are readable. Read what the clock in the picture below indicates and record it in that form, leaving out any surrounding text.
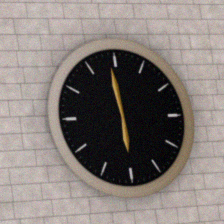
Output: h=5 m=59
